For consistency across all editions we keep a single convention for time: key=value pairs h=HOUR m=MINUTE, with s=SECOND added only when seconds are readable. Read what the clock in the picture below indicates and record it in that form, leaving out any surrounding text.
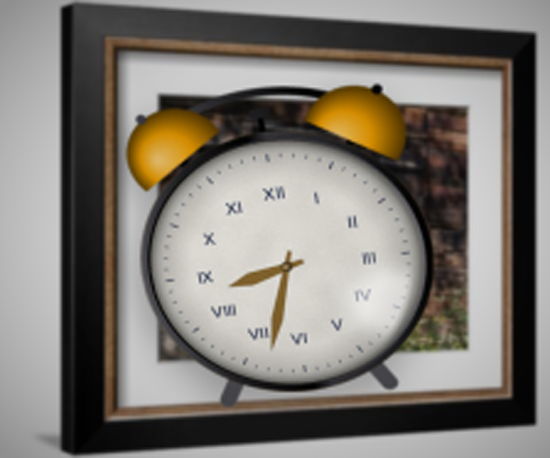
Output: h=8 m=33
